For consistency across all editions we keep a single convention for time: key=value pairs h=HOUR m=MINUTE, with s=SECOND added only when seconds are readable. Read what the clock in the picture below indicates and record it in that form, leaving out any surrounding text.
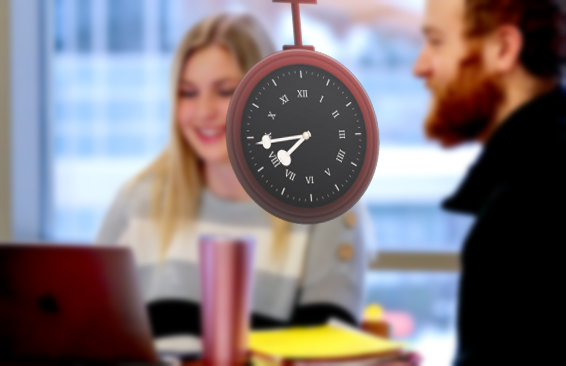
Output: h=7 m=44
